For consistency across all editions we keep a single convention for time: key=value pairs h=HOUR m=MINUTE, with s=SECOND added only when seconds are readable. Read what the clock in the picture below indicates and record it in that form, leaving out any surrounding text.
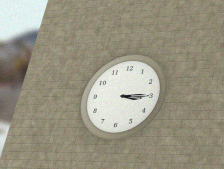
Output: h=3 m=15
